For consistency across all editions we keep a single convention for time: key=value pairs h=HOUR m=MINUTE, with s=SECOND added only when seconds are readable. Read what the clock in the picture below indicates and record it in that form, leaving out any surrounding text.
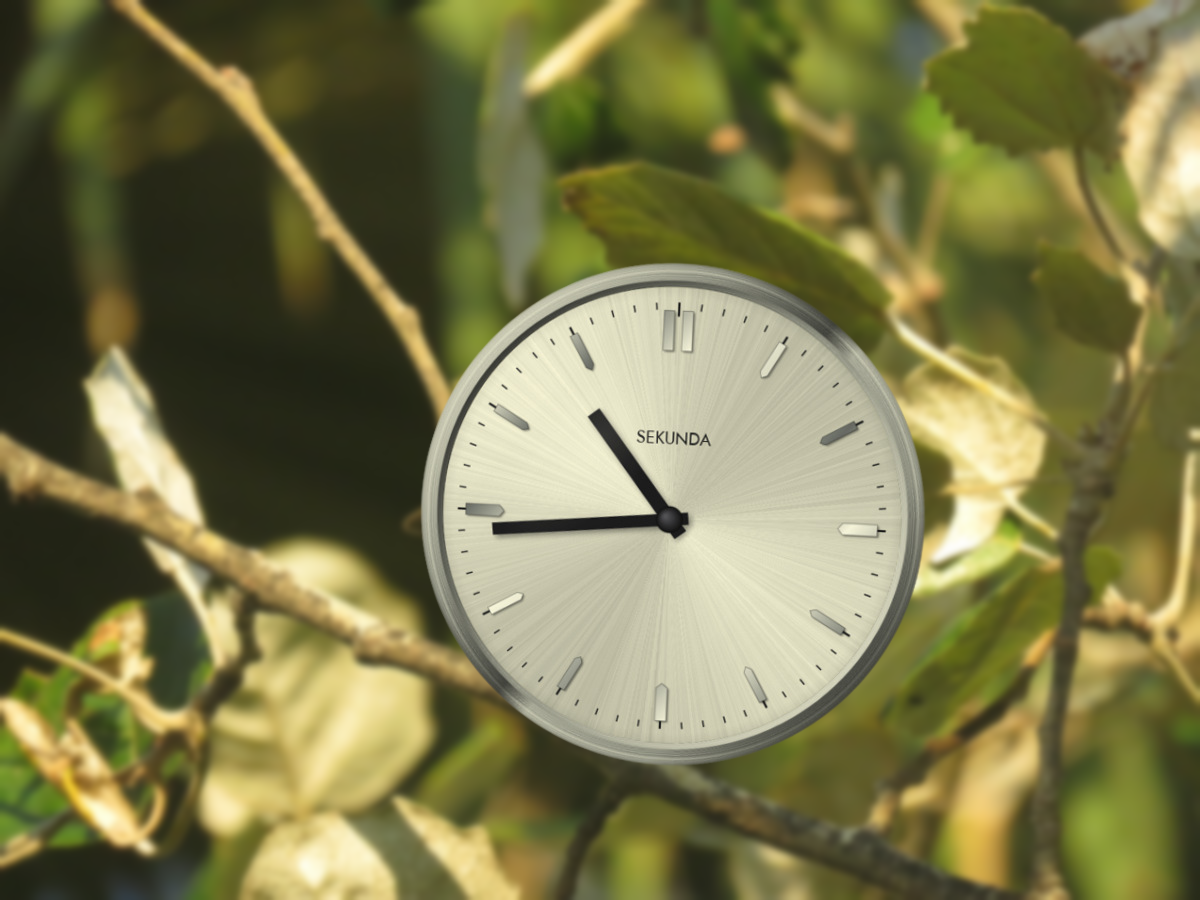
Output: h=10 m=44
